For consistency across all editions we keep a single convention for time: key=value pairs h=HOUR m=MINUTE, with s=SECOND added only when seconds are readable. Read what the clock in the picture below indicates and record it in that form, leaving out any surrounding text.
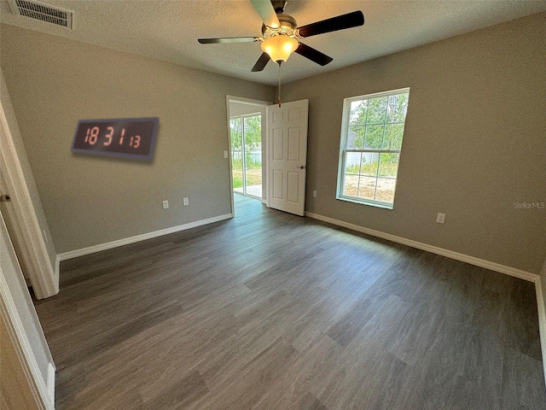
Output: h=18 m=31 s=13
